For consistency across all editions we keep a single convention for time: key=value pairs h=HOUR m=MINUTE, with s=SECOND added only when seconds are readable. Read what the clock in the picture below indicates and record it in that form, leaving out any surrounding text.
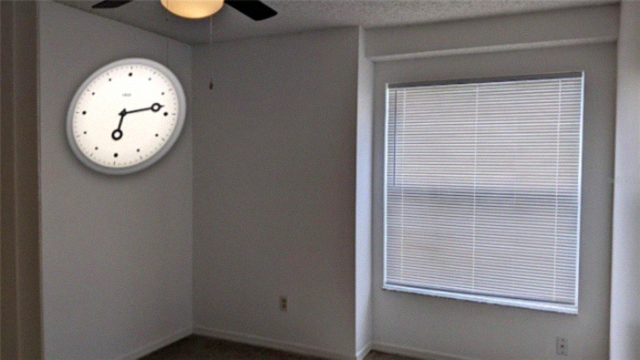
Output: h=6 m=13
